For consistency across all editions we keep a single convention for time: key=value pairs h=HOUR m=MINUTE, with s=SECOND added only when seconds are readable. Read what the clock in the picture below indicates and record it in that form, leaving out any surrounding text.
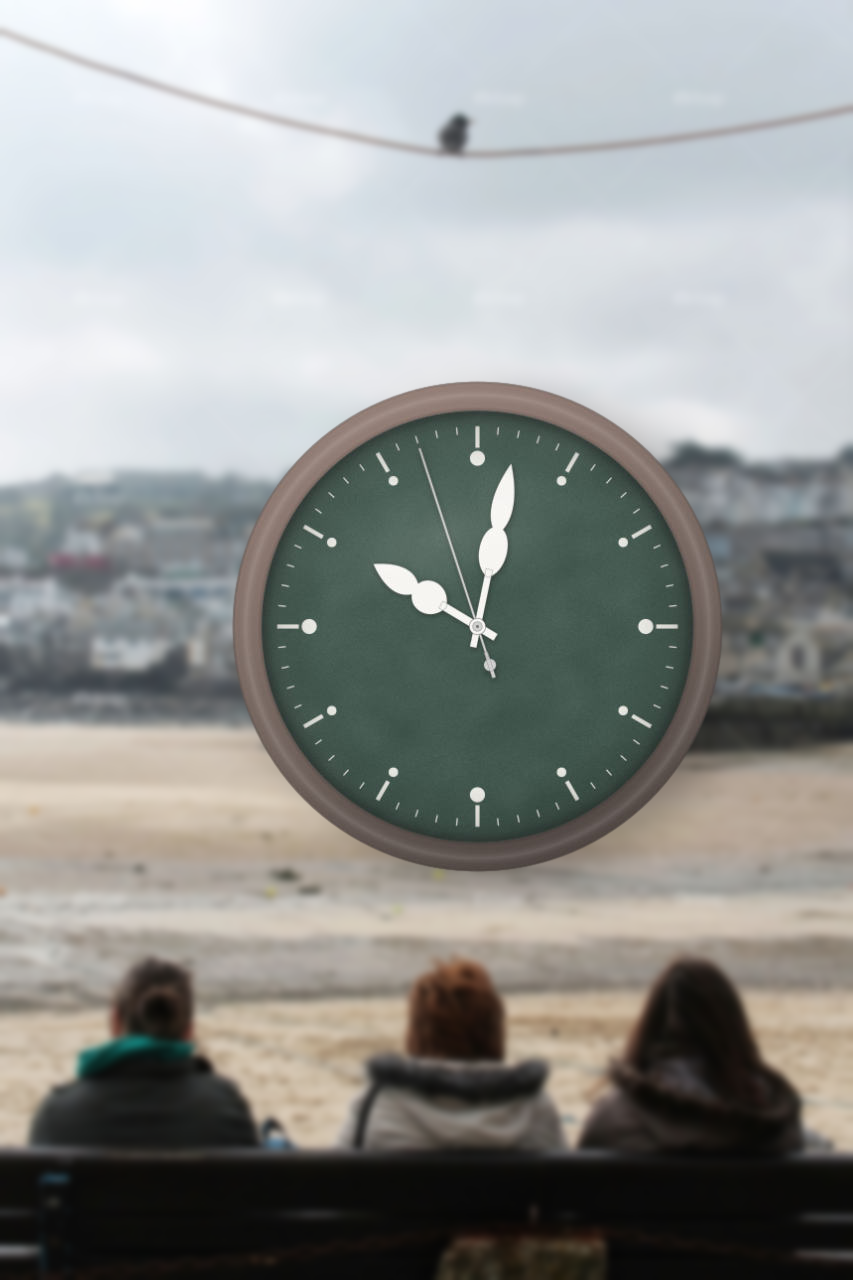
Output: h=10 m=1 s=57
